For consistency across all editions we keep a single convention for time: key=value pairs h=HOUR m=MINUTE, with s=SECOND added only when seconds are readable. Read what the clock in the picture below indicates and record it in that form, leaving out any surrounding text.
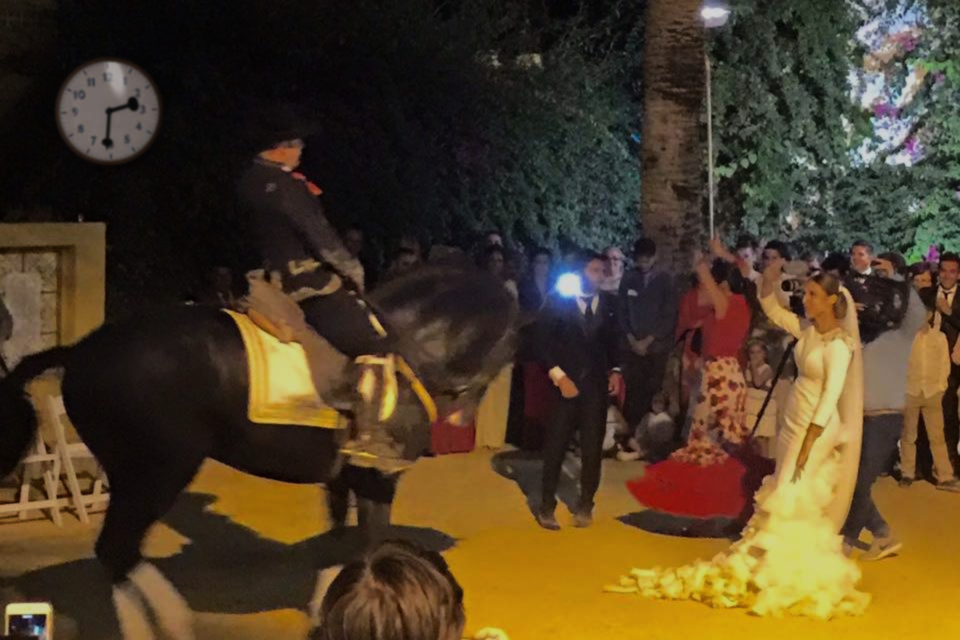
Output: h=2 m=31
